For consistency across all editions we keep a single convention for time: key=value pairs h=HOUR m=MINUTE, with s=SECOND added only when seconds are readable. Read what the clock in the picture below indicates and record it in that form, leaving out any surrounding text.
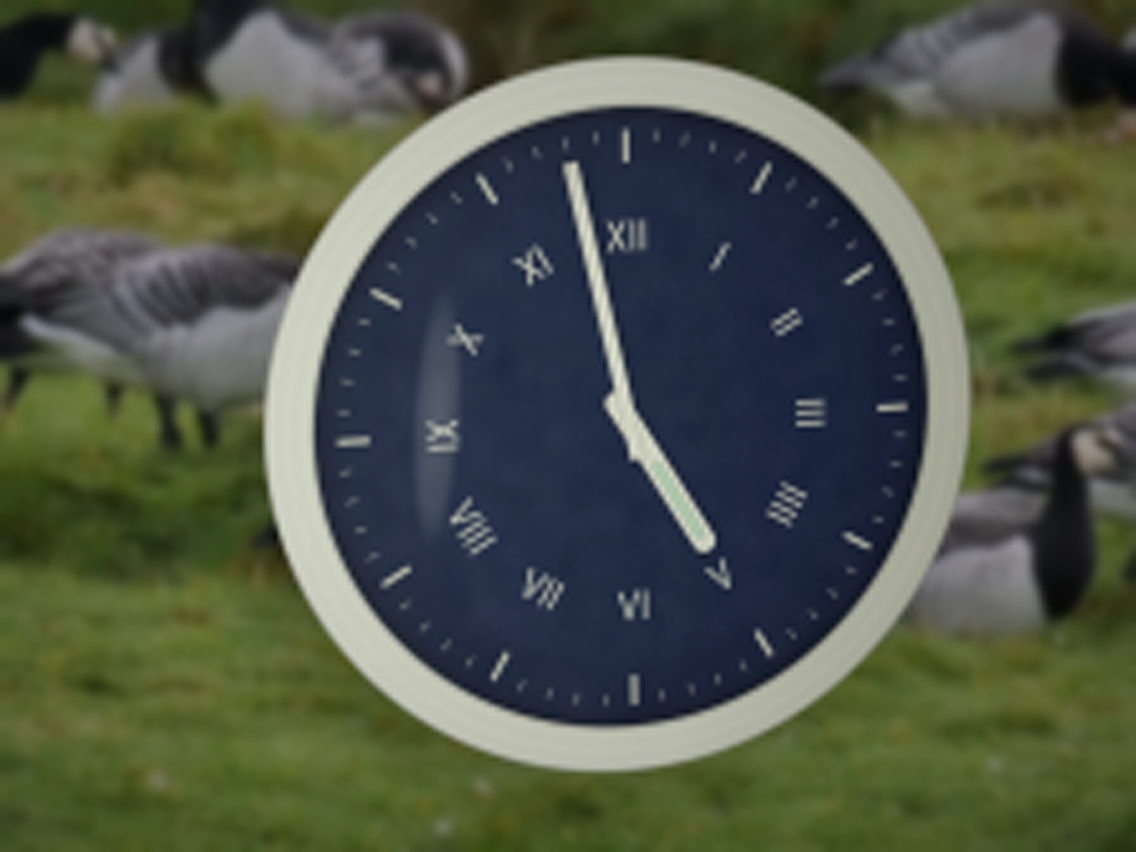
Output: h=4 m=58
